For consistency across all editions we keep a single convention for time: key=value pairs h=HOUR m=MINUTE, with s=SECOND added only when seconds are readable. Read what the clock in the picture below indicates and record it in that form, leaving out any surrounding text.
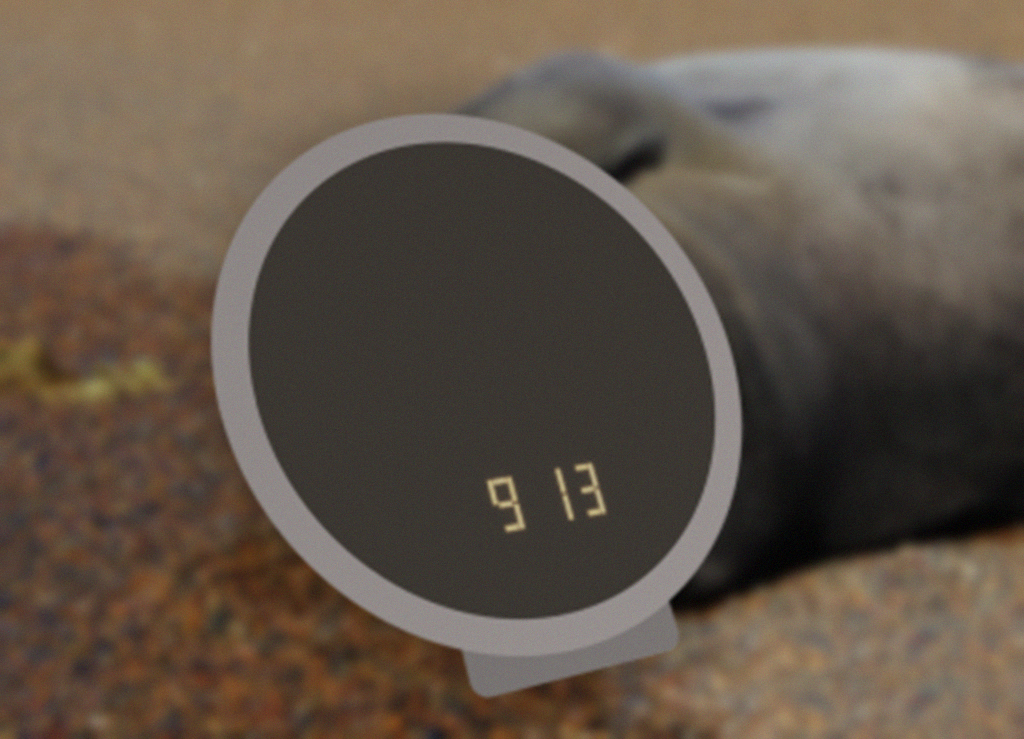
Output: h=9 m=13
